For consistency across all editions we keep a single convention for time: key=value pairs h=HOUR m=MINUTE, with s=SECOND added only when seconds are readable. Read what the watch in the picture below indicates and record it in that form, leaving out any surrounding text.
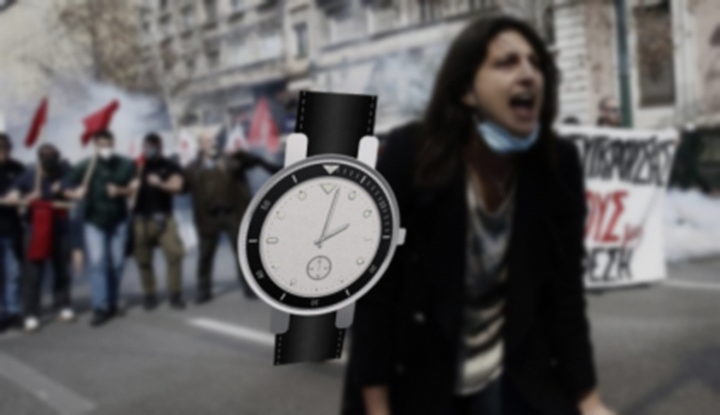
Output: h=2 m=2
